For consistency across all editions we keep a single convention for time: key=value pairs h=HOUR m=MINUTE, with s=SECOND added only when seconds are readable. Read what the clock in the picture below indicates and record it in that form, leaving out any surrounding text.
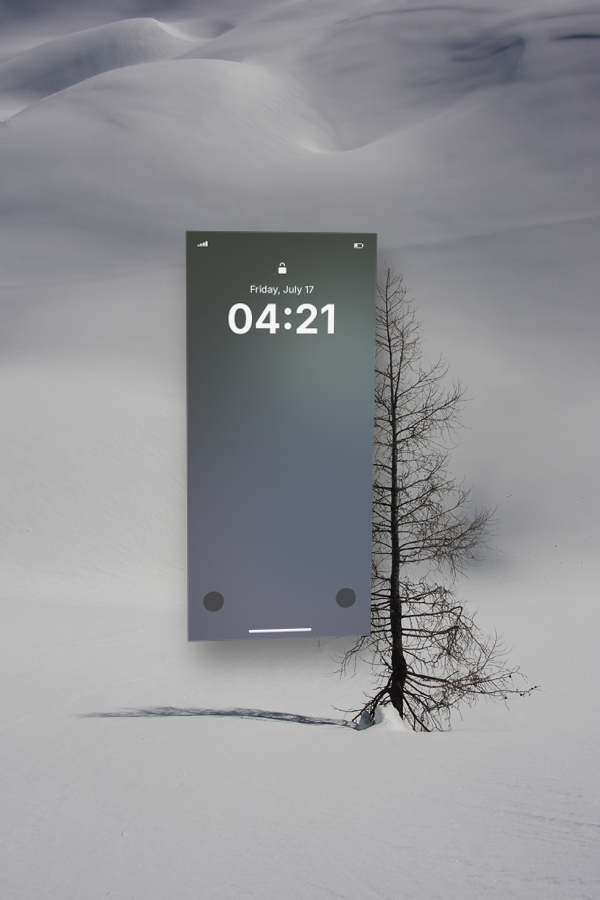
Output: h=4 m=21
